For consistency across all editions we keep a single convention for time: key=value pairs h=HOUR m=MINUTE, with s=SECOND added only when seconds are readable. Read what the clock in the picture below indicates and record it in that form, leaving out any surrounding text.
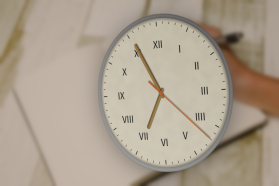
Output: h=6 m=55 s=22
